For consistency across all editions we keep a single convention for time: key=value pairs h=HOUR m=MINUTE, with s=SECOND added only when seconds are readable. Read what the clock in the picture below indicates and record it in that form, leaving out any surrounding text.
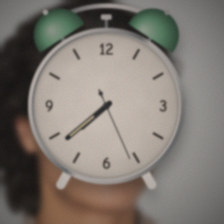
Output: h=7 m=38 s=26
